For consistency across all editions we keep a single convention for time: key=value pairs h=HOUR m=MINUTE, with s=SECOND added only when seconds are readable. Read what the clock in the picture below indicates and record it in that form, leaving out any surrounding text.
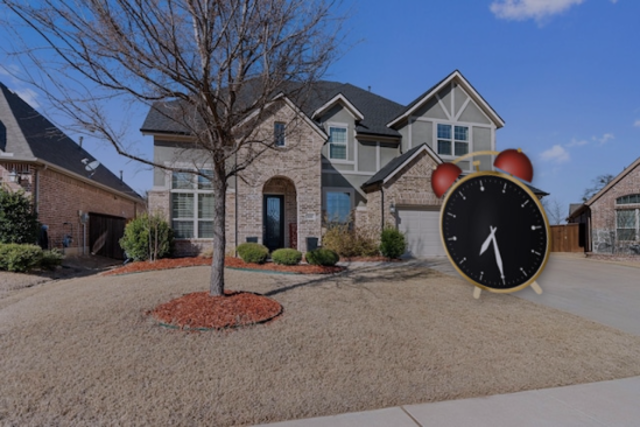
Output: h=7 m=30
